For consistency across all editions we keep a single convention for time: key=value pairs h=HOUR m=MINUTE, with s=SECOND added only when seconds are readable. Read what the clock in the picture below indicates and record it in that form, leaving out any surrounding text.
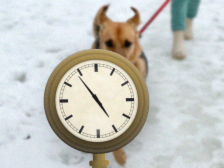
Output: h=4 m=54
